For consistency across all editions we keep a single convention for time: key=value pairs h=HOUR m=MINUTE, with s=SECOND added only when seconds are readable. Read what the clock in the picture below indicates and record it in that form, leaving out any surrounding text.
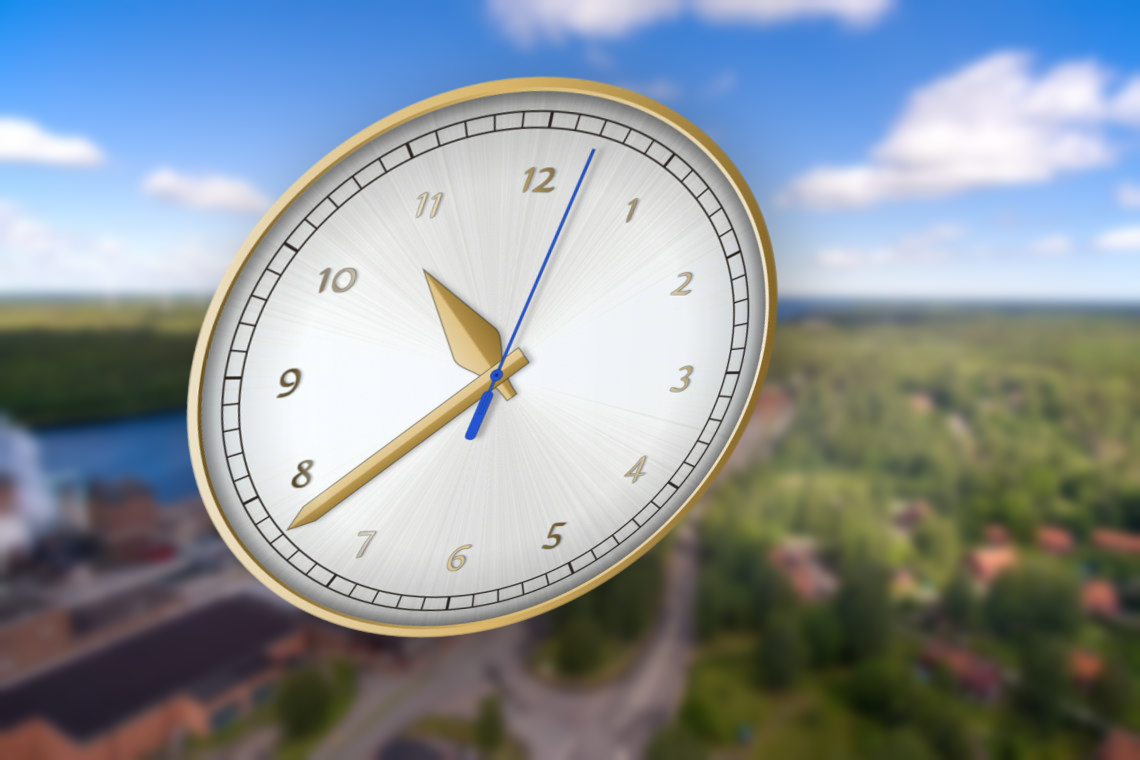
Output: h=10 m=38 s=2
